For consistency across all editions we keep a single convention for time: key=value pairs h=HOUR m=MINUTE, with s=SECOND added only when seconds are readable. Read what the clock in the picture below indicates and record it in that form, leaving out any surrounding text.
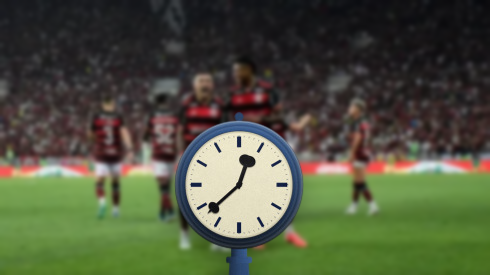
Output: h=12 m=38
